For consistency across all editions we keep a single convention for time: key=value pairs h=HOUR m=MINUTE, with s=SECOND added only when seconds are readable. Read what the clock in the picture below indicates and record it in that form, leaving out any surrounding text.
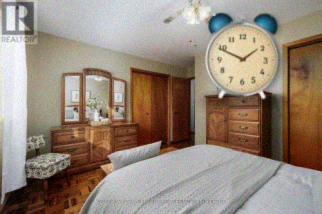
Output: h=1 m=49
